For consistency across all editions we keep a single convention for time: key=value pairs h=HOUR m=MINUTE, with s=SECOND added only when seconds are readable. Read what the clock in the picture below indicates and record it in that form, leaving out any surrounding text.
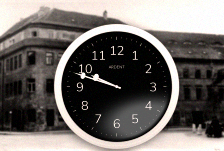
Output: h=9 m=48
